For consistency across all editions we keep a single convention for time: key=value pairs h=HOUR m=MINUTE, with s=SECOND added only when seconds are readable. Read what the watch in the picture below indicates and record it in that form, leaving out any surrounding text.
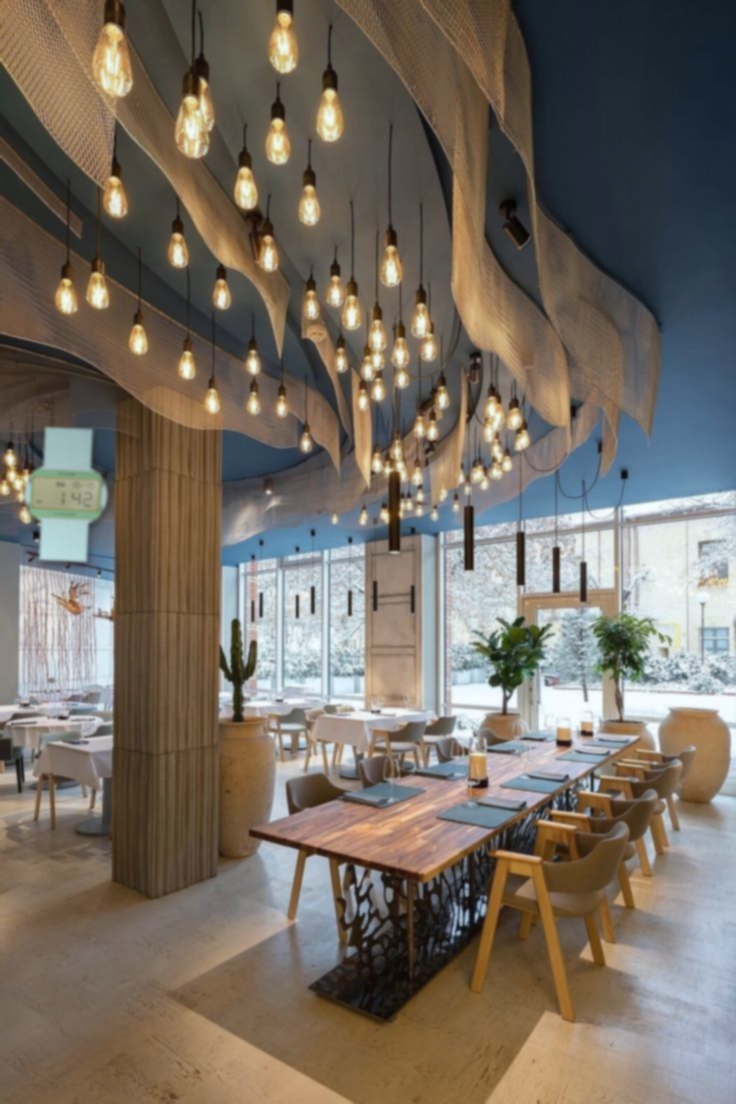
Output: h=1 m=42
